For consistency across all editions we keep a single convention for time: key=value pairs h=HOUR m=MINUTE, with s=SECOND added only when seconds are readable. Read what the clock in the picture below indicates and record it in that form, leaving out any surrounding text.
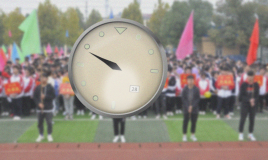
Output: h=9 m=49
